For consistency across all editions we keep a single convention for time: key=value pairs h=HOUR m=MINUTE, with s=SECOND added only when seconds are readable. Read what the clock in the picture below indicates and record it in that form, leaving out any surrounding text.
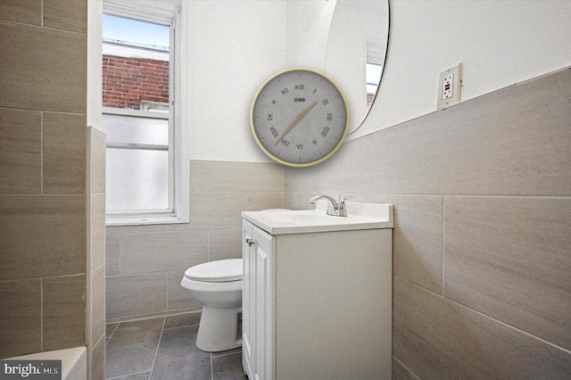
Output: h=1 m=37
